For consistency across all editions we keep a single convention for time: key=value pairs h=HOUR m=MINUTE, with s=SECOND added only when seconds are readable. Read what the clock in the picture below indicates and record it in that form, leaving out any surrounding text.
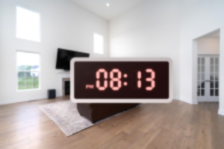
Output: h=8 m=13
